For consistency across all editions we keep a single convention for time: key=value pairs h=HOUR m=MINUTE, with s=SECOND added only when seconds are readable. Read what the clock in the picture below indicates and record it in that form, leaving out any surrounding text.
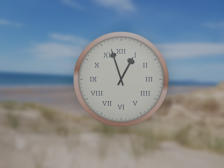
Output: h=12 m=57
